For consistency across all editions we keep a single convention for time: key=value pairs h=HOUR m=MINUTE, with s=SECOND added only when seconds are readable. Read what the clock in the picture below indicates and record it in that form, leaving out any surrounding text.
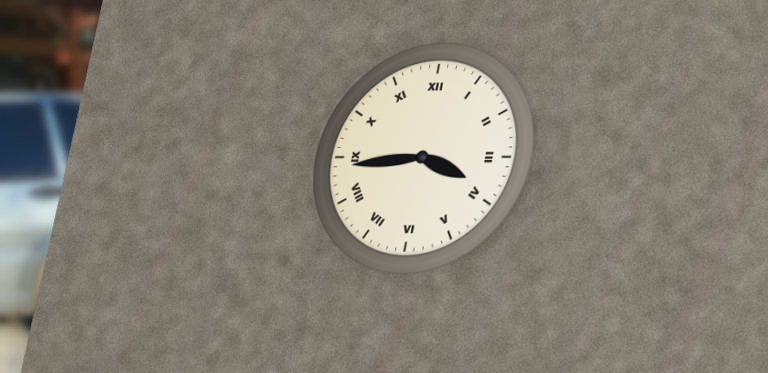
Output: h=3 m=44
